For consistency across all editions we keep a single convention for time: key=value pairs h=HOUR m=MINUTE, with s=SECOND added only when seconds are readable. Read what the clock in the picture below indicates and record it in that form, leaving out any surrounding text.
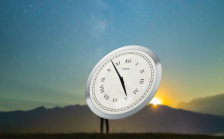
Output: h=4 m=53
